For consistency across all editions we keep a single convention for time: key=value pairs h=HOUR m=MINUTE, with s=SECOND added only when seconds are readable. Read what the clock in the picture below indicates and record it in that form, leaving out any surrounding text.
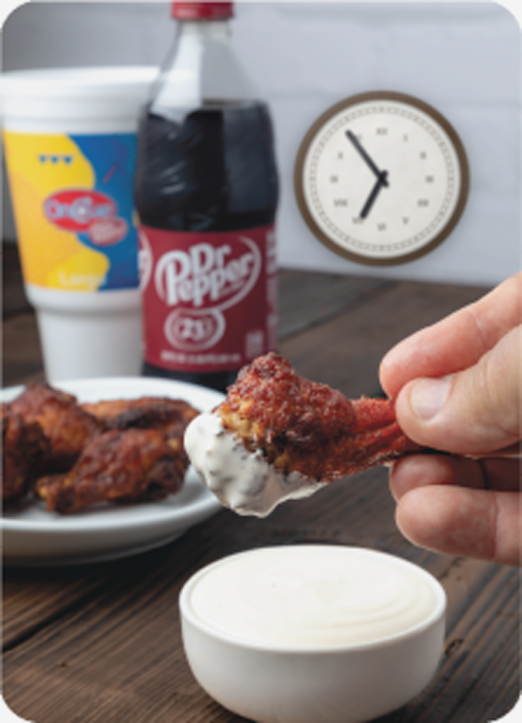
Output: h=6 m=54
